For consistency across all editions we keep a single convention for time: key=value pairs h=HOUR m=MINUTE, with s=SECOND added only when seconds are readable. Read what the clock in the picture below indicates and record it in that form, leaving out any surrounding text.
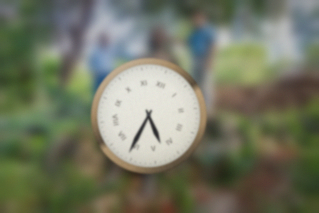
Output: h=4 m=31
